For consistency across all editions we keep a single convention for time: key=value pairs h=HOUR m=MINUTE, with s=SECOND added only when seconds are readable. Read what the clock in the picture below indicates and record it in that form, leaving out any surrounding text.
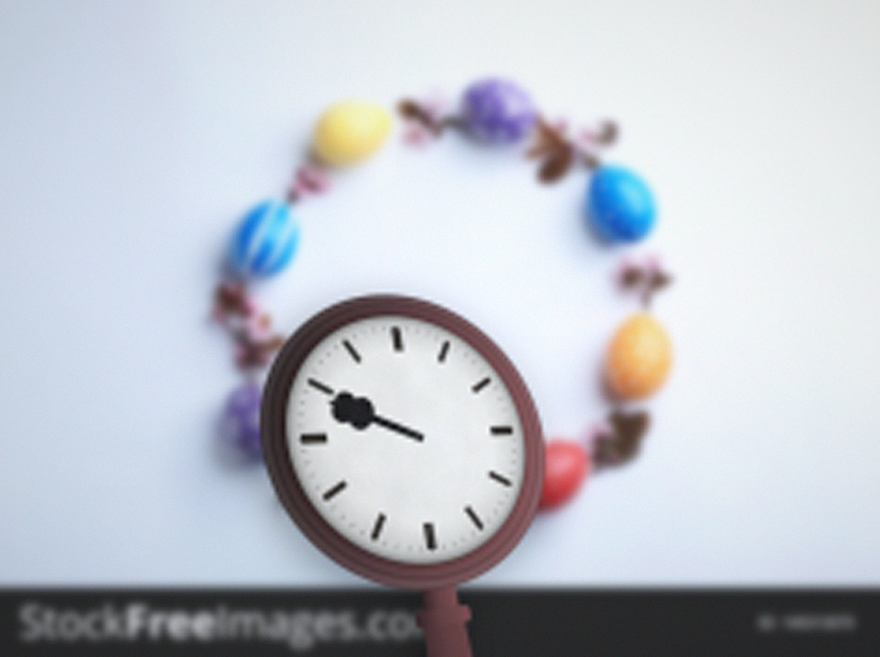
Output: h=9 m=49
